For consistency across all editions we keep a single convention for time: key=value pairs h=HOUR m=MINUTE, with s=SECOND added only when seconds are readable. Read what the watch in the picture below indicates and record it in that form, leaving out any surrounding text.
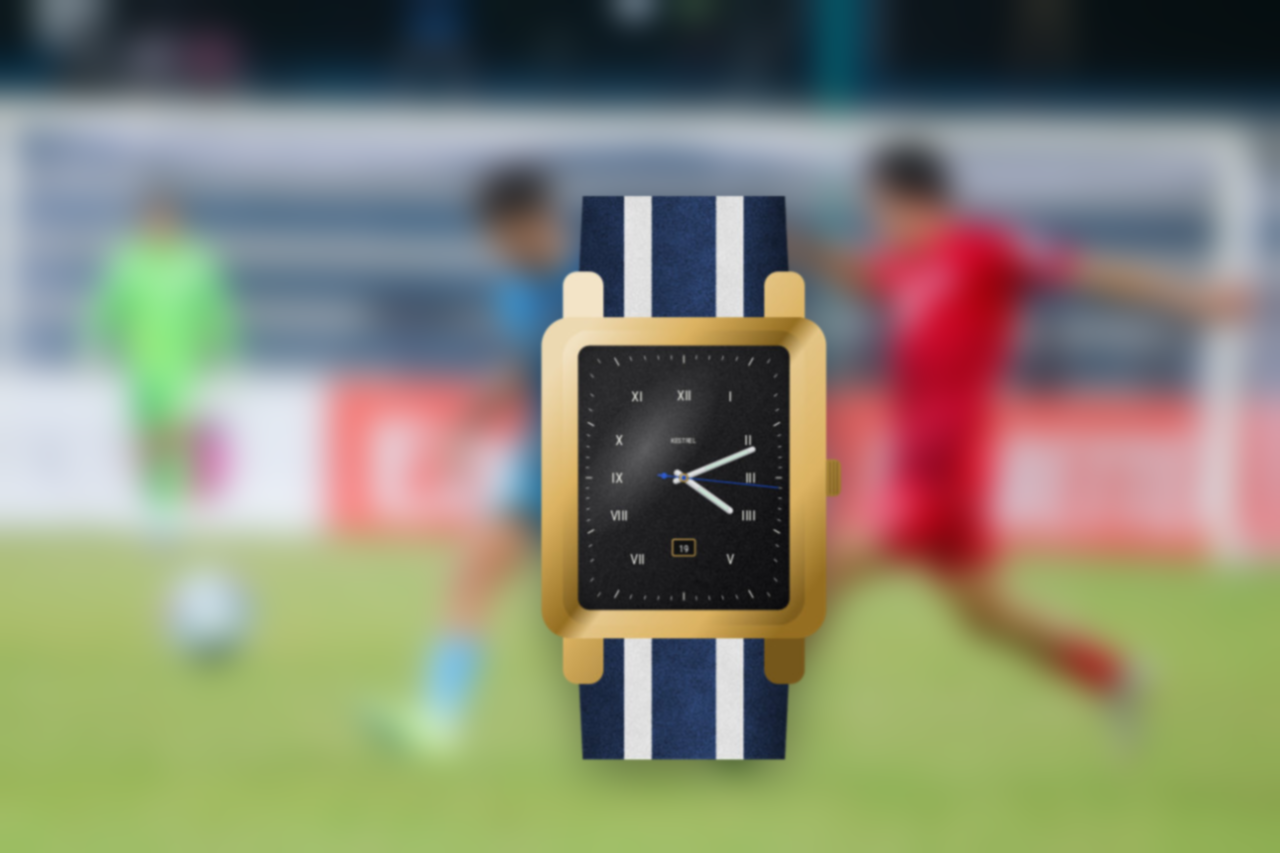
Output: h=4 m=11 s=16
